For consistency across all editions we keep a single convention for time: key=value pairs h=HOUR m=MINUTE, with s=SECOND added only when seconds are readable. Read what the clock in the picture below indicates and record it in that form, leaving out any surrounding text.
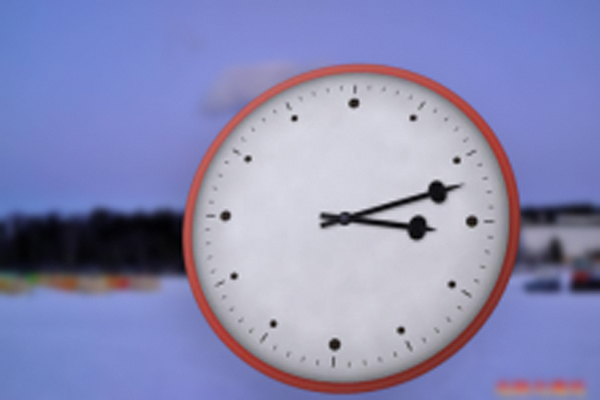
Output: h=3 m=12
